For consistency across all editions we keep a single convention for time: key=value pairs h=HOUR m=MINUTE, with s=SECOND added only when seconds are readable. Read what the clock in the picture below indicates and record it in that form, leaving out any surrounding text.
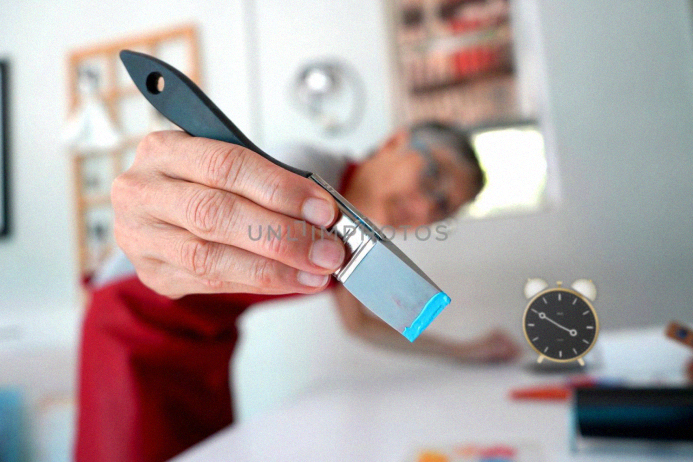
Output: h=3 m=50
